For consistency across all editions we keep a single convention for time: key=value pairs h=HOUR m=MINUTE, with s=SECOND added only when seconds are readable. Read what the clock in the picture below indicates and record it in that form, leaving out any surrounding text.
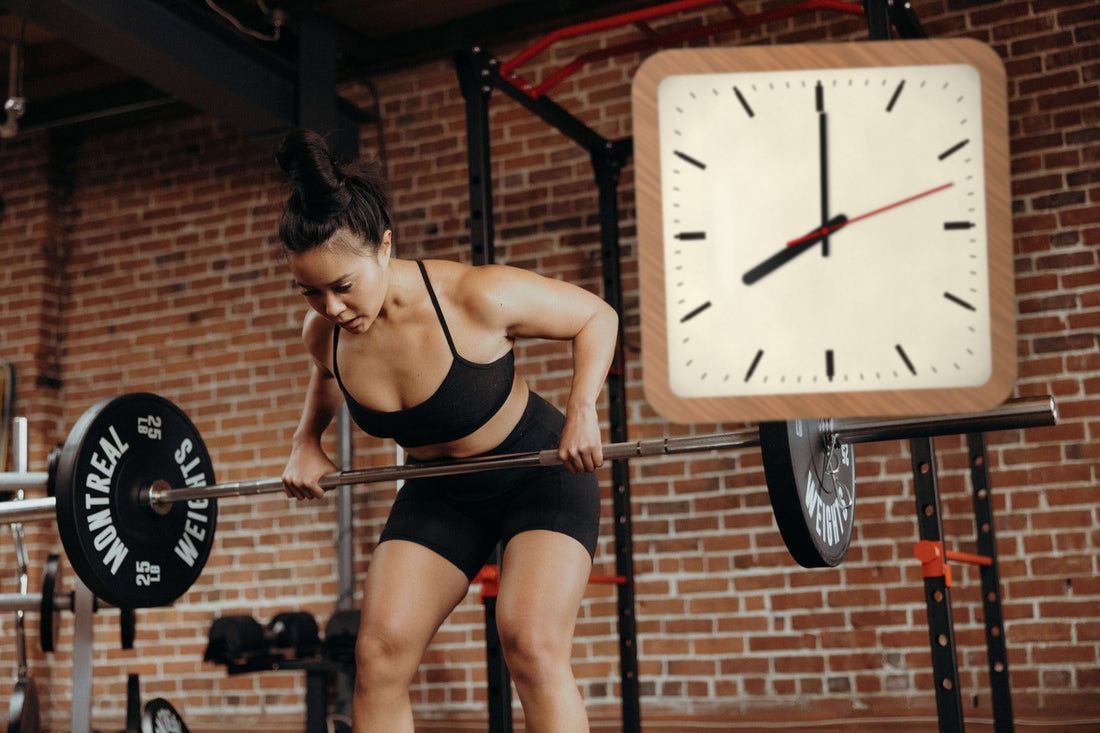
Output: h=8 m=0 s=12
